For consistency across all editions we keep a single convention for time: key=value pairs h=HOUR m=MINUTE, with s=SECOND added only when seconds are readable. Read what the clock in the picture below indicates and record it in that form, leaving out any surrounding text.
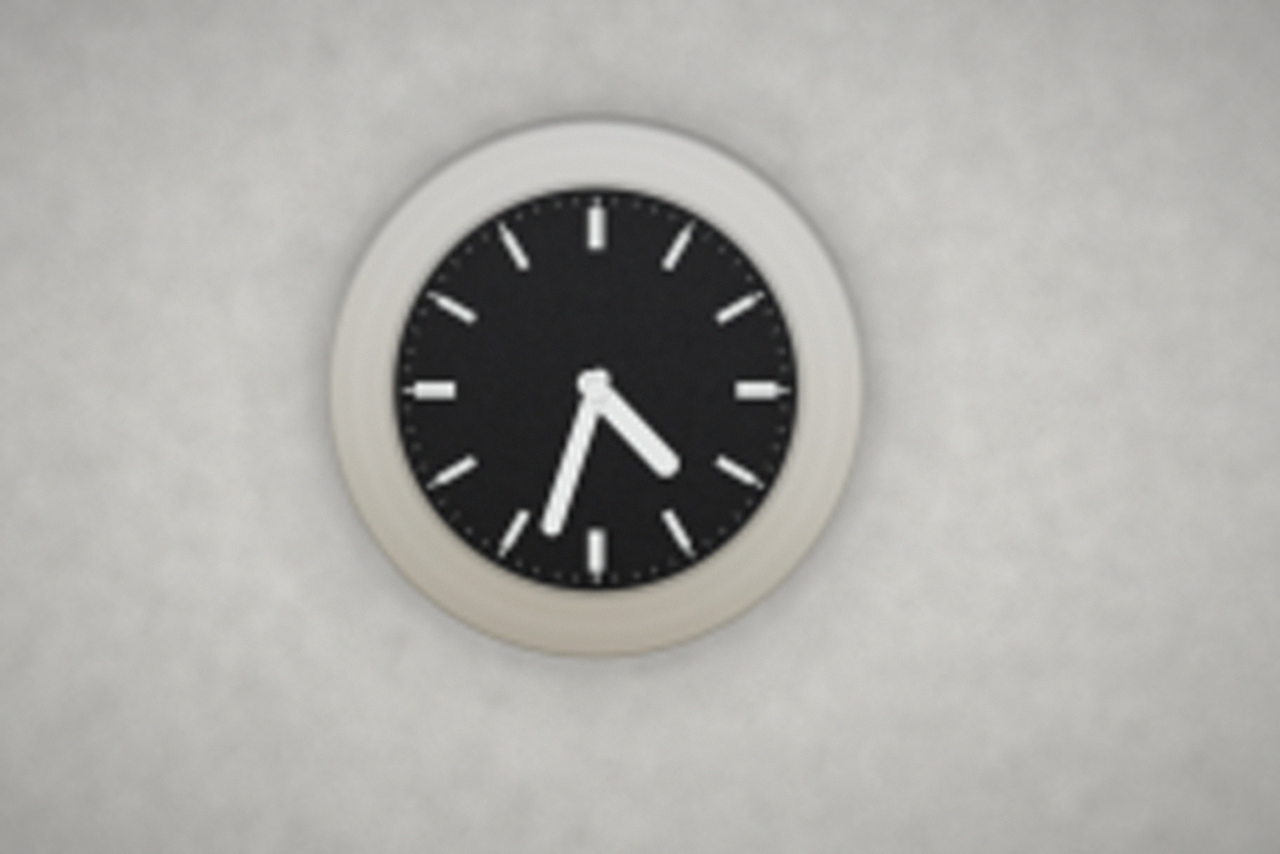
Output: h=4 m=33
